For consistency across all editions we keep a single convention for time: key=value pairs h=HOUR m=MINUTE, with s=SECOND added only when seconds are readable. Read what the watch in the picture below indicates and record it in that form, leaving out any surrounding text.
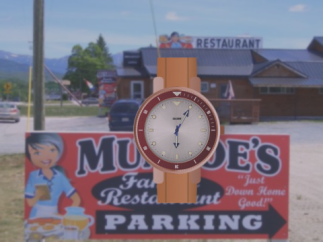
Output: h=6 m=5
